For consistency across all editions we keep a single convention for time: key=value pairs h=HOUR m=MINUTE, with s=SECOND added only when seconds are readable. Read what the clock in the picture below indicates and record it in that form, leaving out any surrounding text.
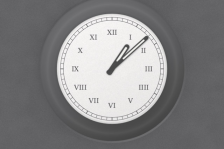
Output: h=1 m=8
